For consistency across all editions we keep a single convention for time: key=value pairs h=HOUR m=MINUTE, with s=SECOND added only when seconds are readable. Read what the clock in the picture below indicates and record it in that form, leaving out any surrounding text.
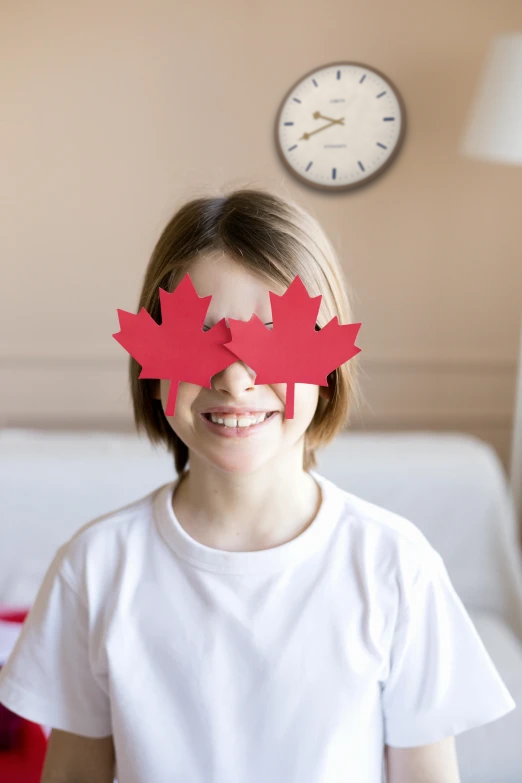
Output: h=9 m=41
